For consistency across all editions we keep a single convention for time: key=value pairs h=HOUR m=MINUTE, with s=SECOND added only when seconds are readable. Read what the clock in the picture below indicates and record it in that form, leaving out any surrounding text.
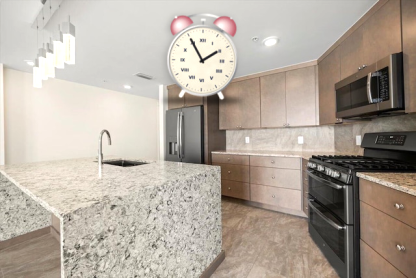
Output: h=1 m=55
